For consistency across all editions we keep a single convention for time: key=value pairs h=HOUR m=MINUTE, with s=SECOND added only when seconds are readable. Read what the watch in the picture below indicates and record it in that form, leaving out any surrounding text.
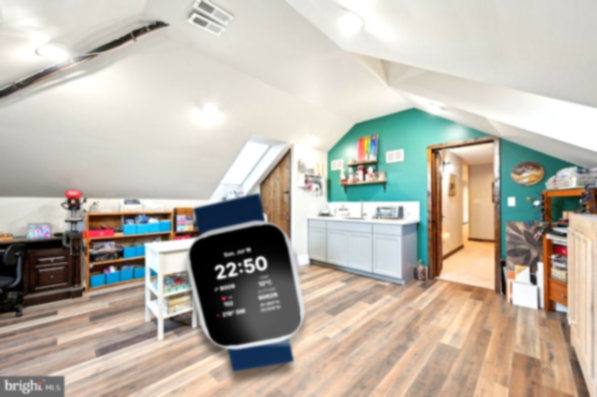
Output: h=22 m=50
